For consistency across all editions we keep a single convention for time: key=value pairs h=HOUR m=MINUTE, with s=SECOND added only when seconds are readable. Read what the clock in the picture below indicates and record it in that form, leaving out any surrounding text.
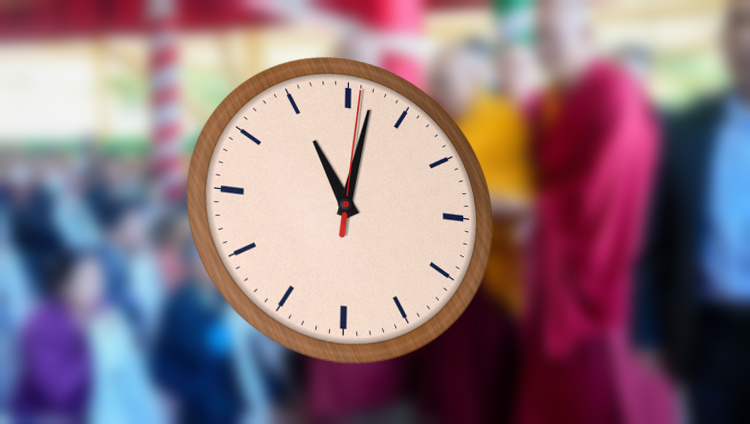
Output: h=11 m=2 s=1
